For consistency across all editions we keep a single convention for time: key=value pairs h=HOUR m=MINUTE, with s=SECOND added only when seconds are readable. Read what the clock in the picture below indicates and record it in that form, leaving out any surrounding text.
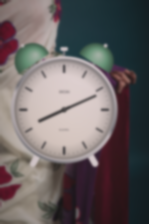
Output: h=8 m=11
